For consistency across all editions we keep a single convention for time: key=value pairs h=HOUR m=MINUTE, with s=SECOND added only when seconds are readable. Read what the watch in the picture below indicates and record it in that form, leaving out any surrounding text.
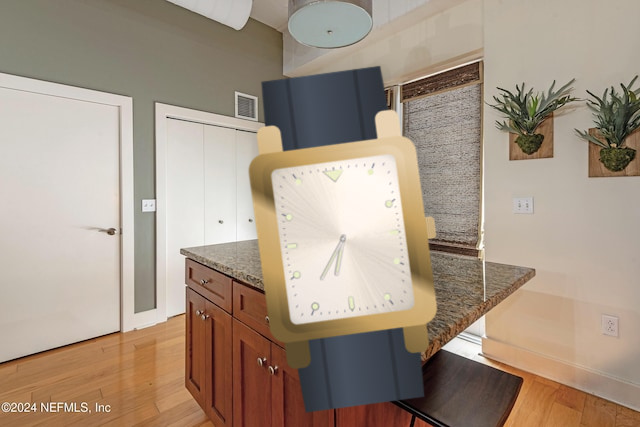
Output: h=6 m=36
